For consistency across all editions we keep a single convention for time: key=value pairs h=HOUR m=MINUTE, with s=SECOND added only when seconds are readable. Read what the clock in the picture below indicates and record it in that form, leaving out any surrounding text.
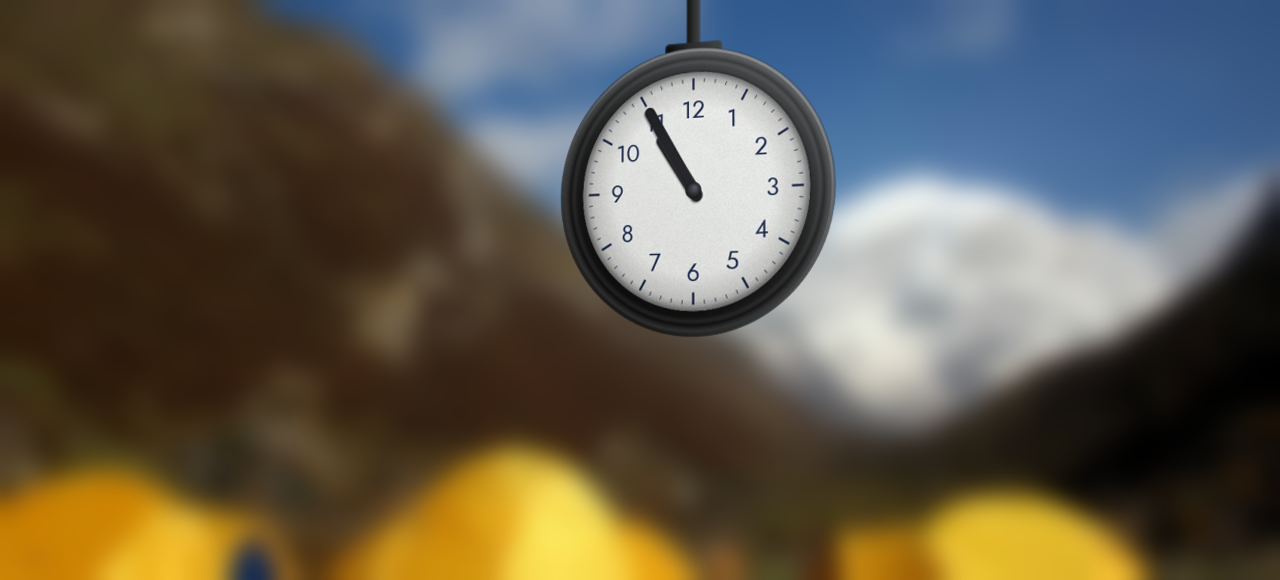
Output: h=10 m=55
